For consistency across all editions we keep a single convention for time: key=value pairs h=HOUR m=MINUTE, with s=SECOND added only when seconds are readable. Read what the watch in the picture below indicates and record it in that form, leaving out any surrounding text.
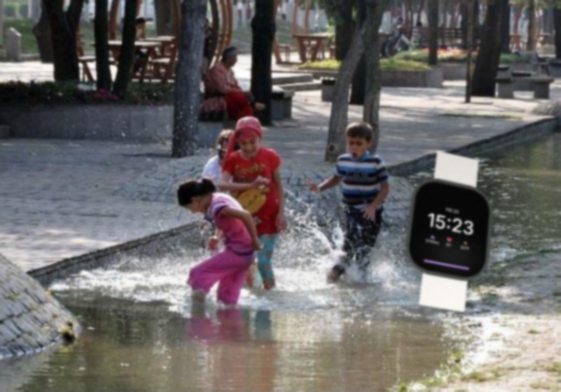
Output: h=15 m=23
